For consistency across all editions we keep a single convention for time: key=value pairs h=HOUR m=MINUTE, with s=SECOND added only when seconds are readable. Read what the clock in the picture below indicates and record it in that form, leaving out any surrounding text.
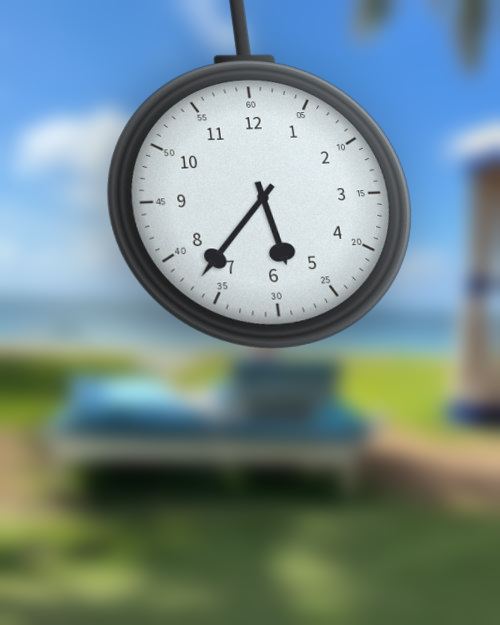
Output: h=5 m=37
